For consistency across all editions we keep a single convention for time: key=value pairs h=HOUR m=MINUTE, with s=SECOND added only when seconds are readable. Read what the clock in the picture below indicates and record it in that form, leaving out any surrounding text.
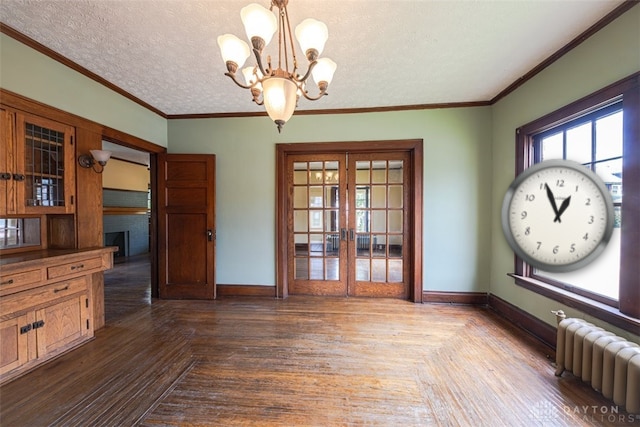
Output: h=12 m=56
